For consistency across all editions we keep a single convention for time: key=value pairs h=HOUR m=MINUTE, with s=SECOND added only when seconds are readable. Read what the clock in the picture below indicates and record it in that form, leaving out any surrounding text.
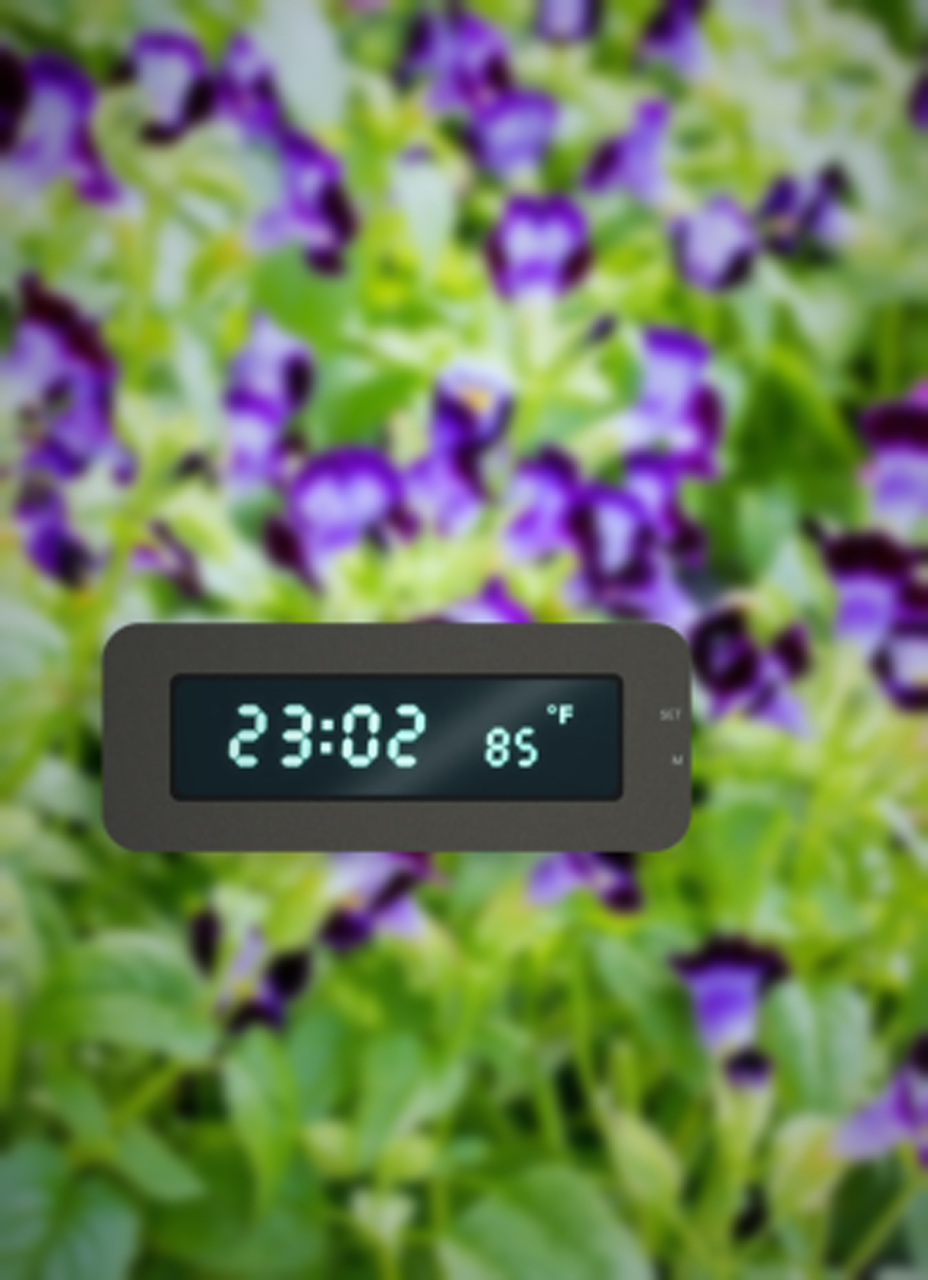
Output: h=23 m=2
